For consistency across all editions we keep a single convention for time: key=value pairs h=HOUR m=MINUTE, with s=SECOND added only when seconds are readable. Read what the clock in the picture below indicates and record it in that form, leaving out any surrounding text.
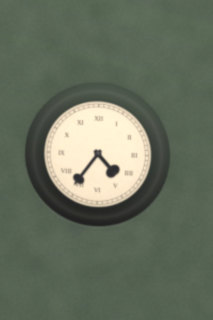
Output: h=4 m=36
